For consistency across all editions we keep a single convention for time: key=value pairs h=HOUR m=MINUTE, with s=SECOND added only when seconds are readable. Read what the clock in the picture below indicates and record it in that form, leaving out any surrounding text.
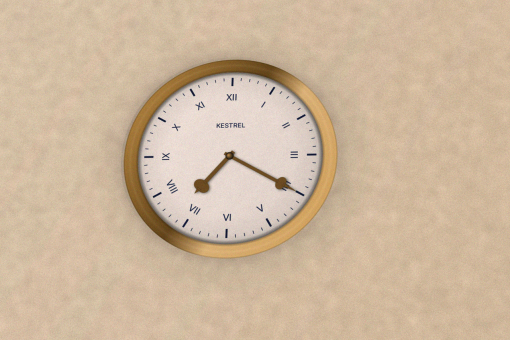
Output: h=7 m=20
